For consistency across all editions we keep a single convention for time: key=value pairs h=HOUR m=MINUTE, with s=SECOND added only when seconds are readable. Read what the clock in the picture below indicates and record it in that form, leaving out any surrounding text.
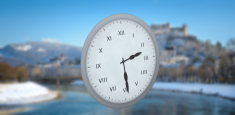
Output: h=2 m=29
